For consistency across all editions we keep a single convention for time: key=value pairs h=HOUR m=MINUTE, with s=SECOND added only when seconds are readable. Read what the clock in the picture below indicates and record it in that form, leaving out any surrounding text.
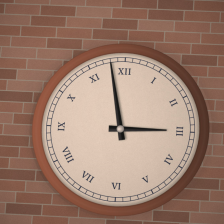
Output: h=2 m=58
